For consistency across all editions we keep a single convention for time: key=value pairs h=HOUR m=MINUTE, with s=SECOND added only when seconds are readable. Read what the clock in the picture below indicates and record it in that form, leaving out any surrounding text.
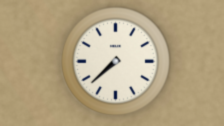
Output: h=7 m=38
